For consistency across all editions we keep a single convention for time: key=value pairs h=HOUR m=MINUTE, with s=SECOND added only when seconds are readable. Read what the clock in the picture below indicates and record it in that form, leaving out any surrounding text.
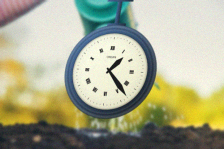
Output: h=1 m=23
